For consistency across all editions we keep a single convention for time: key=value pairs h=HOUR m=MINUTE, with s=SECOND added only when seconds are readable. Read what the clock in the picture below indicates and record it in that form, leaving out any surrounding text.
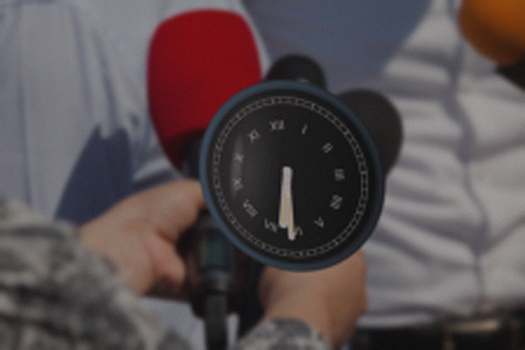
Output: h=6 m=31
